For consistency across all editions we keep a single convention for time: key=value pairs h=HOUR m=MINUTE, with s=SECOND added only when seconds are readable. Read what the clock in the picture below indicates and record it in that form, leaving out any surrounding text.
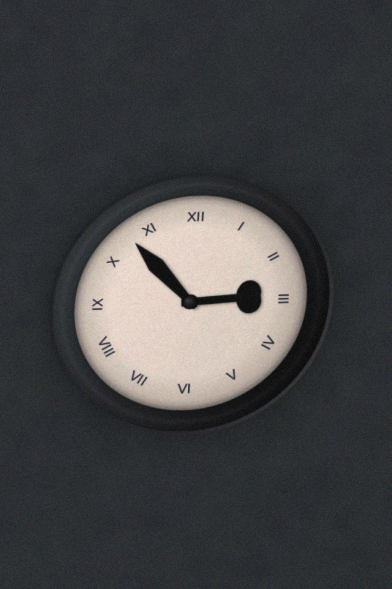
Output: h=2 m=53
